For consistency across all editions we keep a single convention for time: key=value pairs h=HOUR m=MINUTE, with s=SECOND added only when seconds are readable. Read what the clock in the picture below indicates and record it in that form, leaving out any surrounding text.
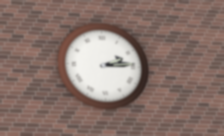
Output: h=2 m=14
